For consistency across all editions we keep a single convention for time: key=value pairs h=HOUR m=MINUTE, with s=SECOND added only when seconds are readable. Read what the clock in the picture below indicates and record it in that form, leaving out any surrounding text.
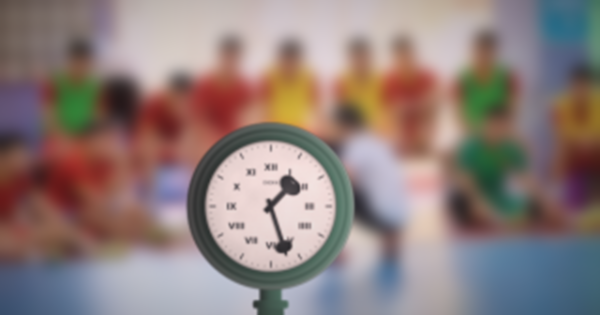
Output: h=1 m=27
